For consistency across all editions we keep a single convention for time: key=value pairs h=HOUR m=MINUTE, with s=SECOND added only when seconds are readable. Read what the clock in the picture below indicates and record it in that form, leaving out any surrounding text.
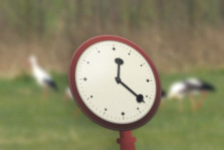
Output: h=12 m=22
